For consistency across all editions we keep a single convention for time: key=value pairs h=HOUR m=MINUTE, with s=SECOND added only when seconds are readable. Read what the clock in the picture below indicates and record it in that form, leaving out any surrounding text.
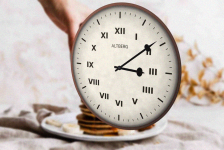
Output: h=3 m=9
